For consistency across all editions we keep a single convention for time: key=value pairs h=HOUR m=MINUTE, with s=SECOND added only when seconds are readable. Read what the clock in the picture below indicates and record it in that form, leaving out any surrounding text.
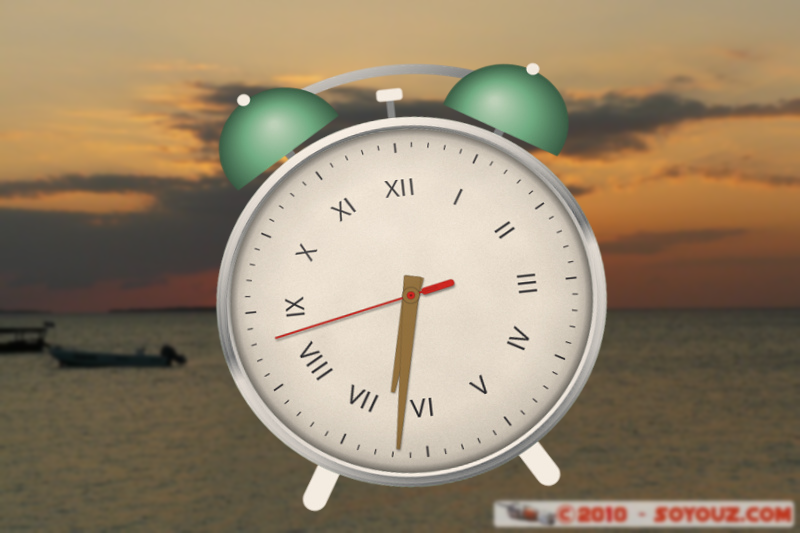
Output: h=6 m=31 s=43
